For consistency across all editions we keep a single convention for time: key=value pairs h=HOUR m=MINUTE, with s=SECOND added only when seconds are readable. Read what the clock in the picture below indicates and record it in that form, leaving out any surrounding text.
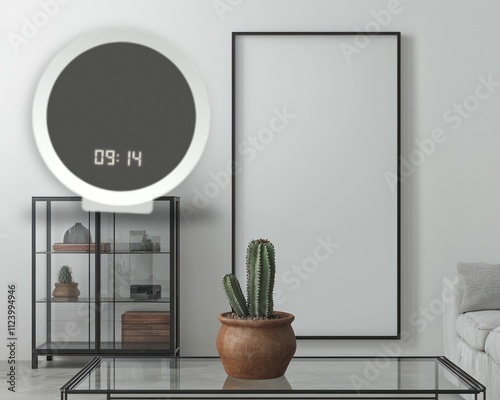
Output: h=9 m=14
